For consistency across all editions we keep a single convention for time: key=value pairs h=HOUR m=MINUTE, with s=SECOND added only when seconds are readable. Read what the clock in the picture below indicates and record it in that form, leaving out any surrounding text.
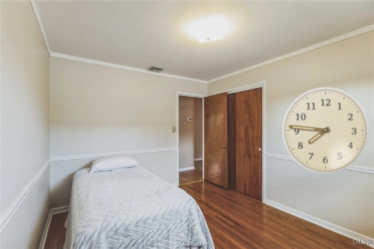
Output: h=7 m=46
